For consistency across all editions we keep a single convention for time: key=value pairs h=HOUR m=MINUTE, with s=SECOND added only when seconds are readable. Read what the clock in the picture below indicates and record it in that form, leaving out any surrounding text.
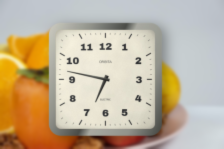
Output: h=6 m=47
